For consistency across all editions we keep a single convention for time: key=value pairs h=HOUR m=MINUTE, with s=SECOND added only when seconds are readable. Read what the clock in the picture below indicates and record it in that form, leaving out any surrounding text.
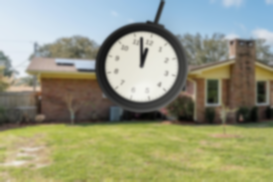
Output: h=11 m=57
